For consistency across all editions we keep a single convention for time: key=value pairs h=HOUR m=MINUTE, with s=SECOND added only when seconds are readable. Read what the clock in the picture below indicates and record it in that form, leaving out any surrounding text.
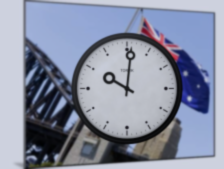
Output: h=10 m=1
